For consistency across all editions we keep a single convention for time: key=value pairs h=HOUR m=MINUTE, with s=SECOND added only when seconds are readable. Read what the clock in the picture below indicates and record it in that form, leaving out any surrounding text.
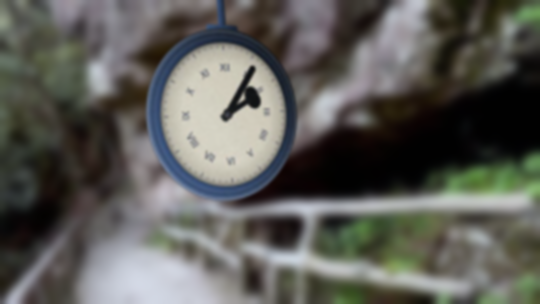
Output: h=2 m=6
